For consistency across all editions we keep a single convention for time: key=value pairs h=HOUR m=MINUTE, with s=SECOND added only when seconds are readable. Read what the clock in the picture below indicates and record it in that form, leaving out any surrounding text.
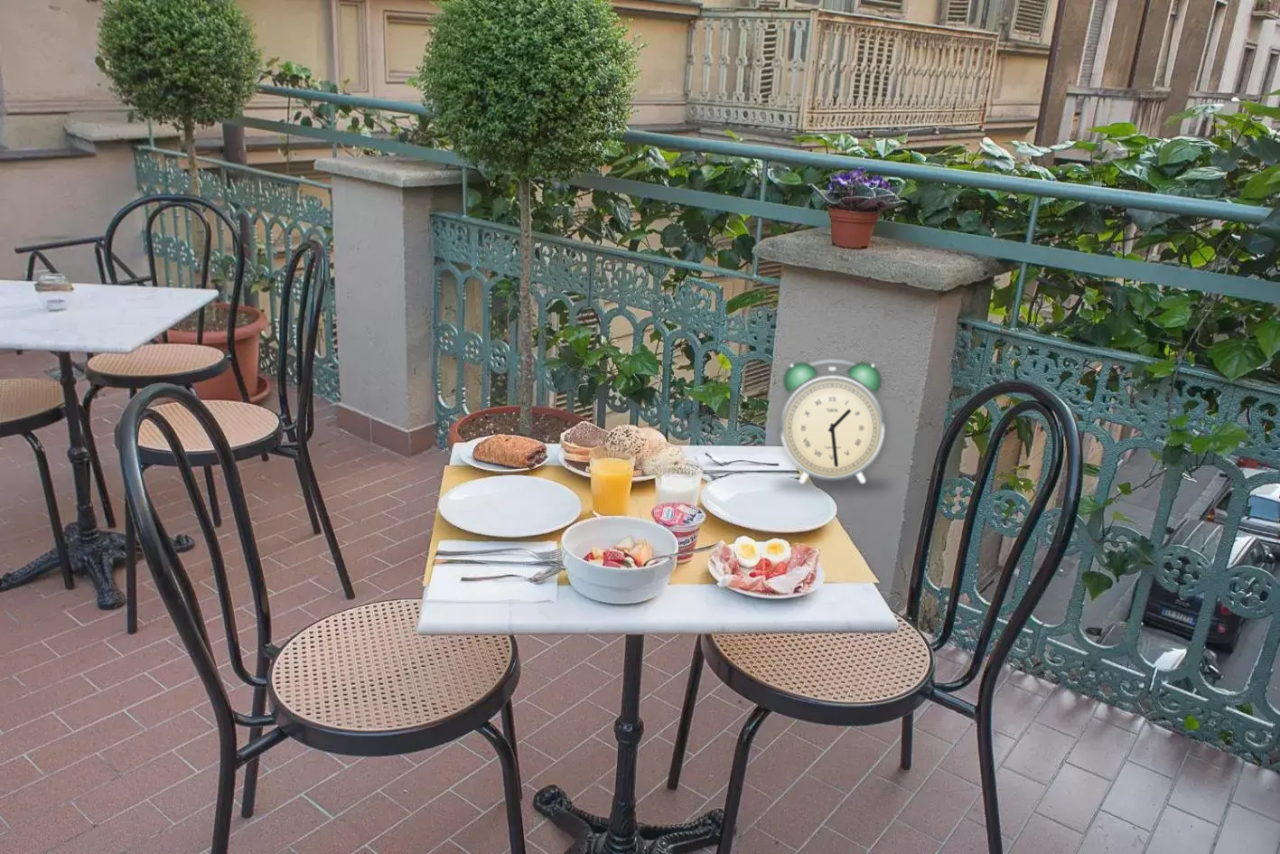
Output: h=1 m=29
